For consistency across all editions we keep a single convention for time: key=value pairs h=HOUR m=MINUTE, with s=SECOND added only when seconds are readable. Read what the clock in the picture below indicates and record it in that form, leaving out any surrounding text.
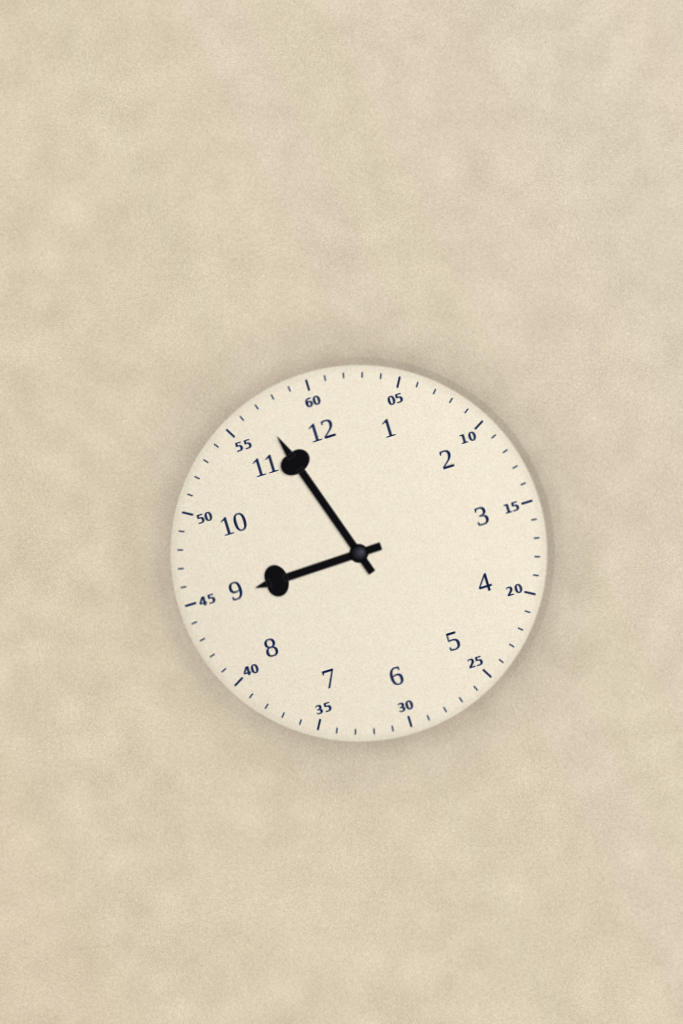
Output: h=8 m=57
